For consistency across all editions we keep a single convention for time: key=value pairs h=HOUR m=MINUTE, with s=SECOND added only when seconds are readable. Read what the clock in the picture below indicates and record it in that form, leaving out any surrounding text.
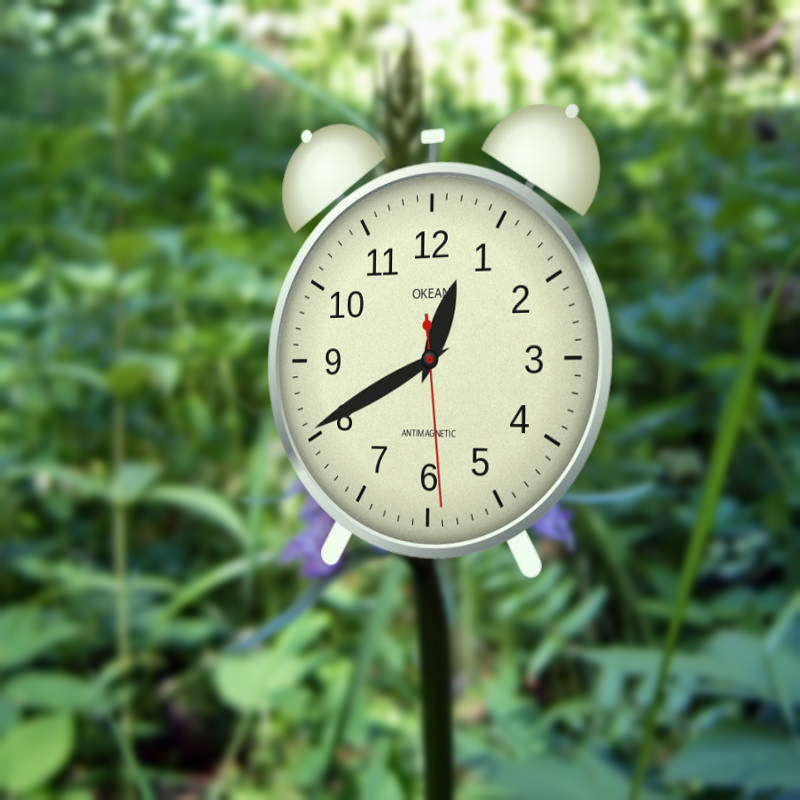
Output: h=12 m=40 s=29
